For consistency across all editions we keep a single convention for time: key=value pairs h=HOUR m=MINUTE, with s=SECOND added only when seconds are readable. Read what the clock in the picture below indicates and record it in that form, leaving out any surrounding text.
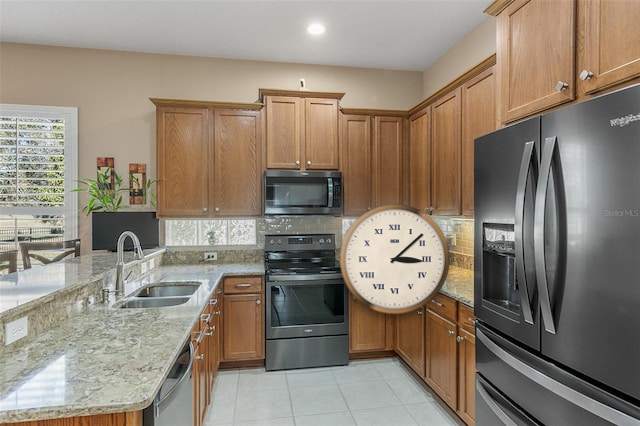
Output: h=3 m=8
